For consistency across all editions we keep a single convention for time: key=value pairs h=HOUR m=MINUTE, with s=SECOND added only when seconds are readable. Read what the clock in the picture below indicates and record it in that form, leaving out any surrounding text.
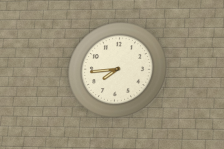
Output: h=7 m=44
